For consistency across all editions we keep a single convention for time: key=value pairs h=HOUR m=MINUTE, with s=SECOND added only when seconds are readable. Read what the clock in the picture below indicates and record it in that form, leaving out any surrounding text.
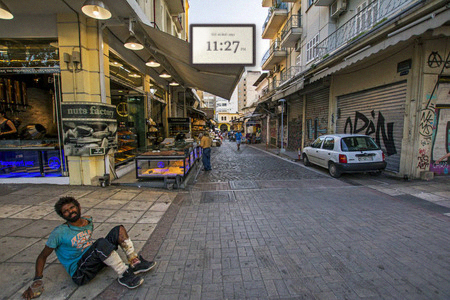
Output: h=11 m=27
